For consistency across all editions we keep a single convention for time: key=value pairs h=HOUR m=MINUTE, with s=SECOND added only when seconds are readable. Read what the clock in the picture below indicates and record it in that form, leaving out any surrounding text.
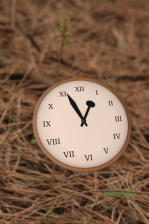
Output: h=12 m=56
